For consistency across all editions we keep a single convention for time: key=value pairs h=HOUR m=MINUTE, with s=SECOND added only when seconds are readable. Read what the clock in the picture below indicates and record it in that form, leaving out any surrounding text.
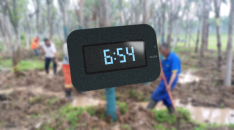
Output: h=6 m=54
